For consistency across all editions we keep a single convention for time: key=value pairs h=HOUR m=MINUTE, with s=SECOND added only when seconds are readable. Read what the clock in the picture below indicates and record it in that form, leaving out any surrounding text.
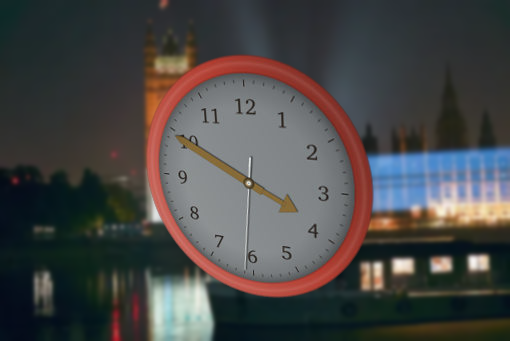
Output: h=3 m=49 s=31
